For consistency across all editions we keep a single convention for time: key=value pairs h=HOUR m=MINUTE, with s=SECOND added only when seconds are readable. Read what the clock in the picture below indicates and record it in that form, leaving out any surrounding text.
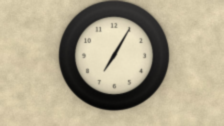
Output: h=7 m=5
